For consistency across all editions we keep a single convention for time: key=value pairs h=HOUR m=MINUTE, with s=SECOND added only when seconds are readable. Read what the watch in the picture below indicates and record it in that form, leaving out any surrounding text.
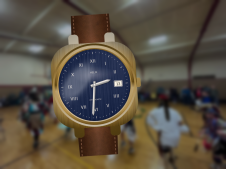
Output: h=2 m=31
